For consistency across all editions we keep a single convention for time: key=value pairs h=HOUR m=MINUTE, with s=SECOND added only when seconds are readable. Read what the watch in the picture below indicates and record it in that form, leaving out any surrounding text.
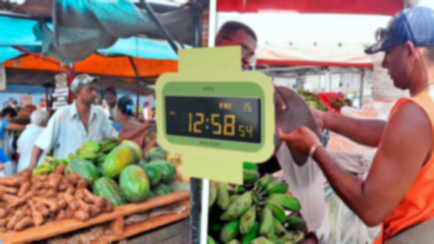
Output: h=12 m=58
